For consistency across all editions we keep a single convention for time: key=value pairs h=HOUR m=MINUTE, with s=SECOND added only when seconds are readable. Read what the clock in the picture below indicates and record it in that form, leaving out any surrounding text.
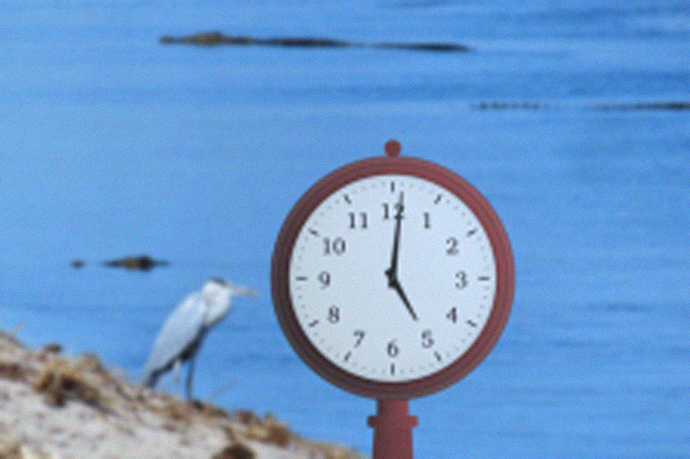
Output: h=5 m=1
